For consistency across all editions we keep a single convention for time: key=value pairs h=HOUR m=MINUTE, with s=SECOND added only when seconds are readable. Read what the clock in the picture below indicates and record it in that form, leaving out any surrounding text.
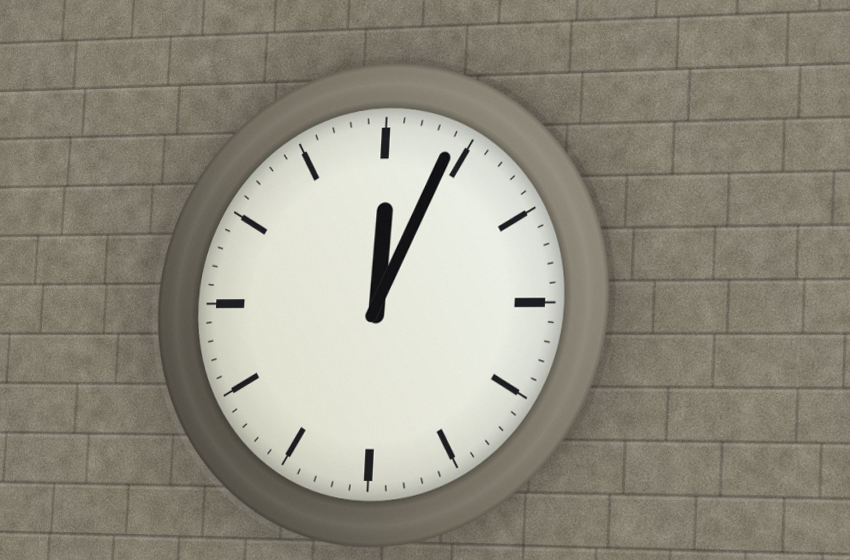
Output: h=12 m=4
